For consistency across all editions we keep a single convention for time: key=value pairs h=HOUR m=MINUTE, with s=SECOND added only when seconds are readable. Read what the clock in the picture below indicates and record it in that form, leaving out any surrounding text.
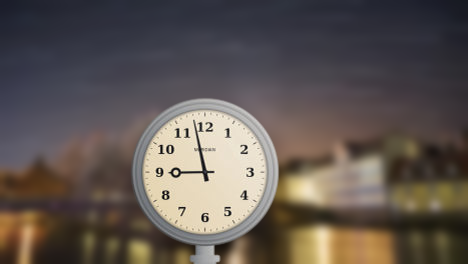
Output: h=8 m=58
